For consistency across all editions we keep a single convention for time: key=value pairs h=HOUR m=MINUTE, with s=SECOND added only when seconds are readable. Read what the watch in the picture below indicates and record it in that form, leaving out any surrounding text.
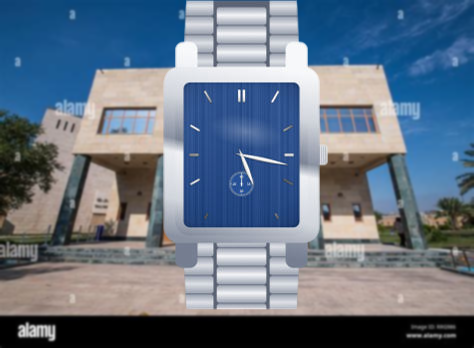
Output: h=5 m=17
